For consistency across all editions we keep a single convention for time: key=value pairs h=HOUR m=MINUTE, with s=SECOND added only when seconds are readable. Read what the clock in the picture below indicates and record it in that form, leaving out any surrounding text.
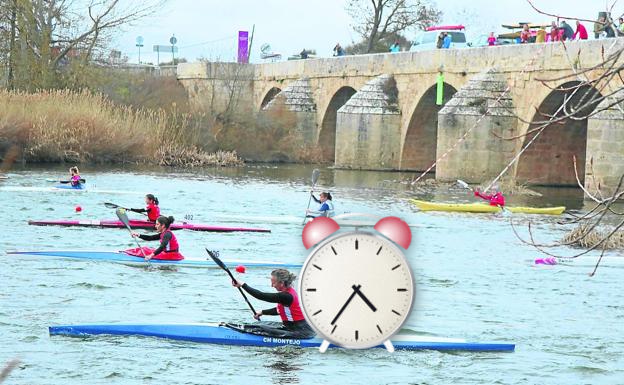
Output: h=4 m=36
